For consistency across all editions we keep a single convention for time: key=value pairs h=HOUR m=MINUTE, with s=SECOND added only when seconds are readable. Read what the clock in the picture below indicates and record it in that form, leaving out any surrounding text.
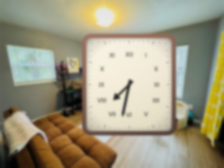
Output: h=7 m=32
